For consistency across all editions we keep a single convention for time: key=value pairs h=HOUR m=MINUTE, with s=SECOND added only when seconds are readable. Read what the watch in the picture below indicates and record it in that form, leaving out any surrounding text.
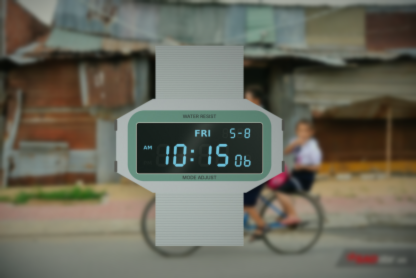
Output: h=10 m=15 s=6
